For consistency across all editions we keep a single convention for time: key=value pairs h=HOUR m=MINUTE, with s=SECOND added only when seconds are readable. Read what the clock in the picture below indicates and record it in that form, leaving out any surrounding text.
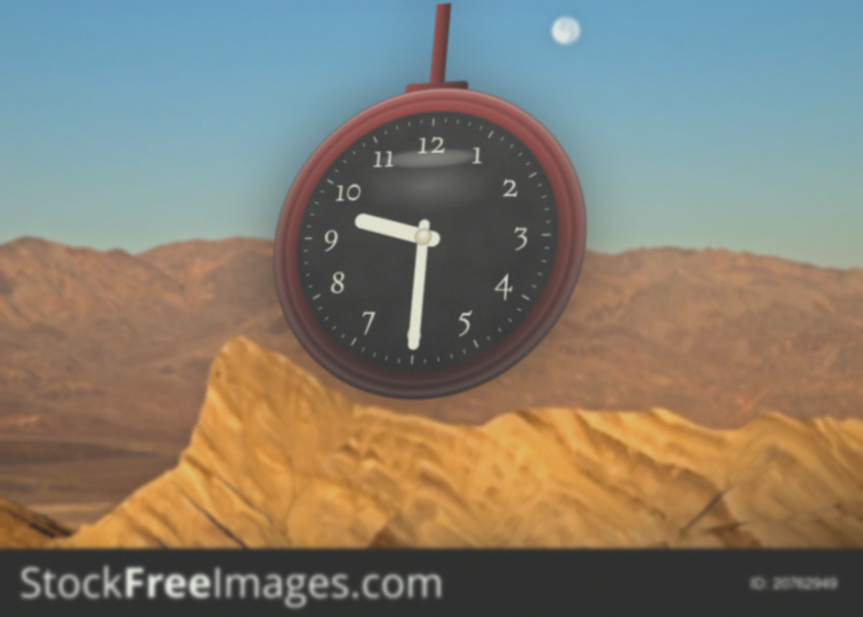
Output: h=9 m=30
